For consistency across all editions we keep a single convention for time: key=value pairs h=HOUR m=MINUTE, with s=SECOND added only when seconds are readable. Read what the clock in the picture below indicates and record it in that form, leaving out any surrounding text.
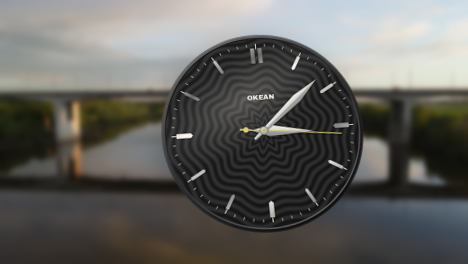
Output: h=3 m=8 s=16
